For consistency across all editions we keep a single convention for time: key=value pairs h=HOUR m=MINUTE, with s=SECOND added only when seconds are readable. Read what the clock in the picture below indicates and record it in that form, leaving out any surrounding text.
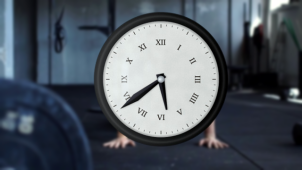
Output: h=5 m=39
